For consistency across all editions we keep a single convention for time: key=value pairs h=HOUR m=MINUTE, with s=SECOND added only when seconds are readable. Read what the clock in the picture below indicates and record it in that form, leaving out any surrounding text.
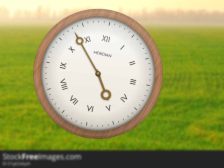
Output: h=4 m=53
